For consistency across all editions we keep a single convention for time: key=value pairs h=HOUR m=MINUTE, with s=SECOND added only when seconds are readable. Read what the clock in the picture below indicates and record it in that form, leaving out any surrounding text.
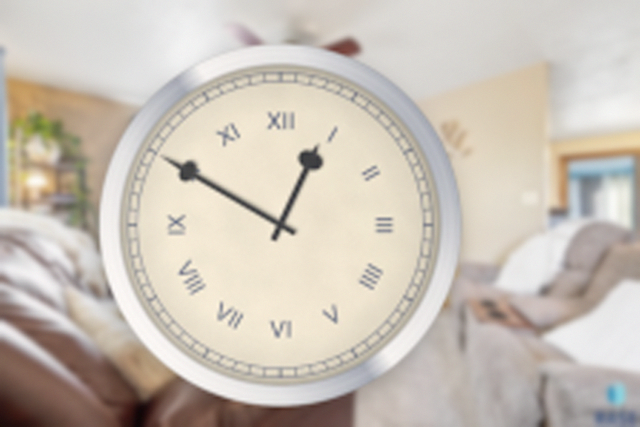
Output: h=12 m=50
